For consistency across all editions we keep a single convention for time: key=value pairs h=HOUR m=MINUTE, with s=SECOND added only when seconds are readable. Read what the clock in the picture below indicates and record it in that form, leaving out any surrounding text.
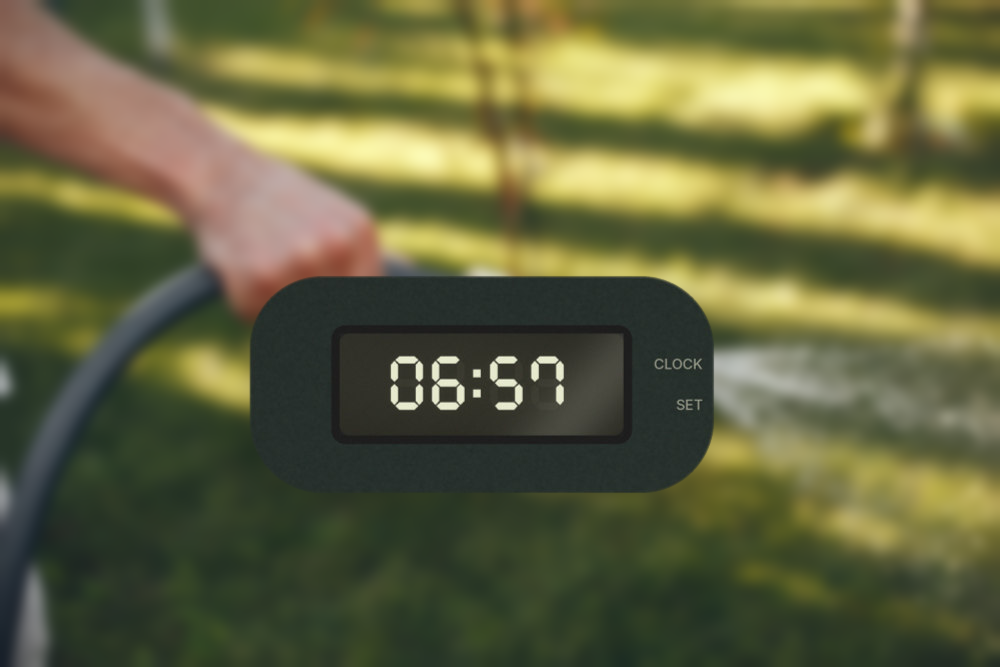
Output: h=6 m=57
